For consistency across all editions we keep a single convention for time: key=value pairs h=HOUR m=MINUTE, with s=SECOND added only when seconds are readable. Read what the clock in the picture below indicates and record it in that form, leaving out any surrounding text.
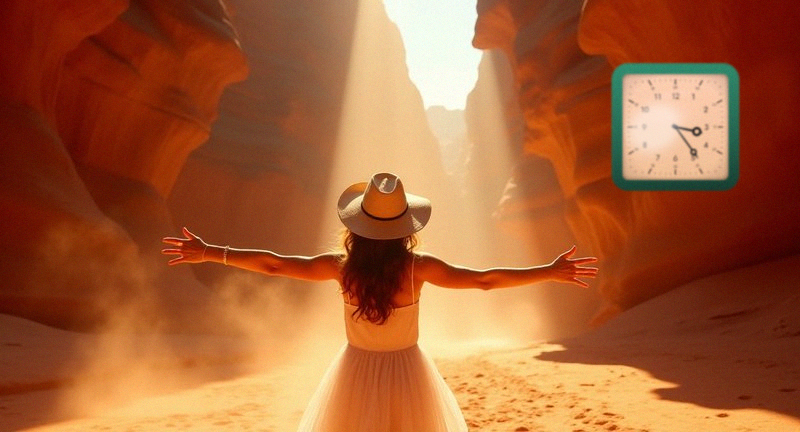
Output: h=3 m=24
